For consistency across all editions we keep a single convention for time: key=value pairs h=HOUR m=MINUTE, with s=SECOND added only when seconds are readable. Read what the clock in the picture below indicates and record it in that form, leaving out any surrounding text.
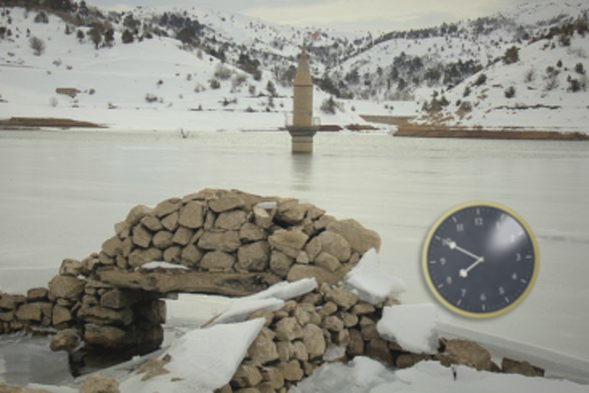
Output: h=7 m=50
